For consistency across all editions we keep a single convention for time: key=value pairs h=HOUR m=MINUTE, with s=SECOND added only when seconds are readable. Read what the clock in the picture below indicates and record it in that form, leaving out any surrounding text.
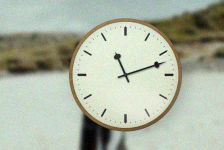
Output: h=11 m=12
